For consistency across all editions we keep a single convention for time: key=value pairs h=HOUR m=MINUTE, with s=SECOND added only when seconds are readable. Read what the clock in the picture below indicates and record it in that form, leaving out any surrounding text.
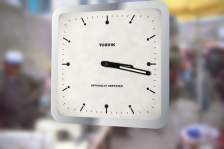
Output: h=3 m=17
